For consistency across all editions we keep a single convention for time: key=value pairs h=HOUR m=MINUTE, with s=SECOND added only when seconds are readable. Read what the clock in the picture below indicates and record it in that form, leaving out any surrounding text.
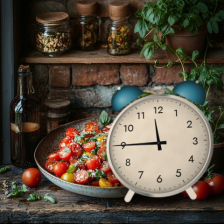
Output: h=11 m=45
